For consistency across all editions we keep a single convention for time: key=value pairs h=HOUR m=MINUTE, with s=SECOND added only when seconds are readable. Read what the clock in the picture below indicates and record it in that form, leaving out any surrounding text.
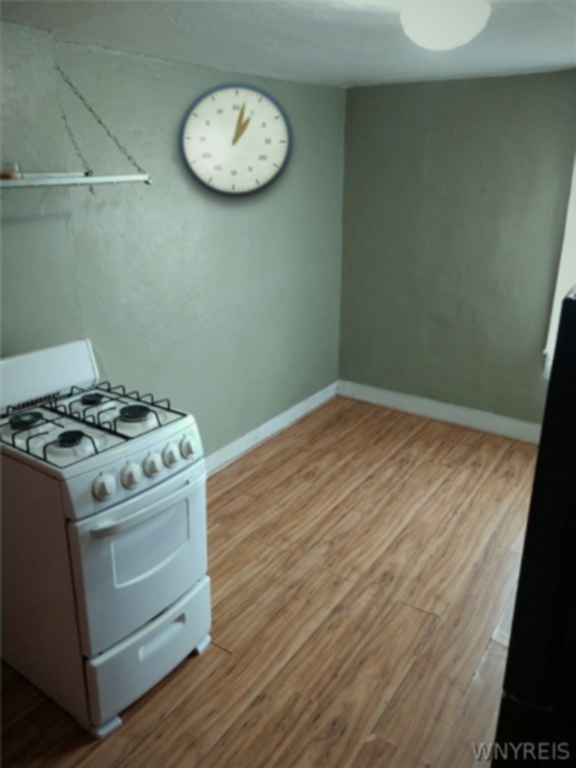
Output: h=1 m=2
